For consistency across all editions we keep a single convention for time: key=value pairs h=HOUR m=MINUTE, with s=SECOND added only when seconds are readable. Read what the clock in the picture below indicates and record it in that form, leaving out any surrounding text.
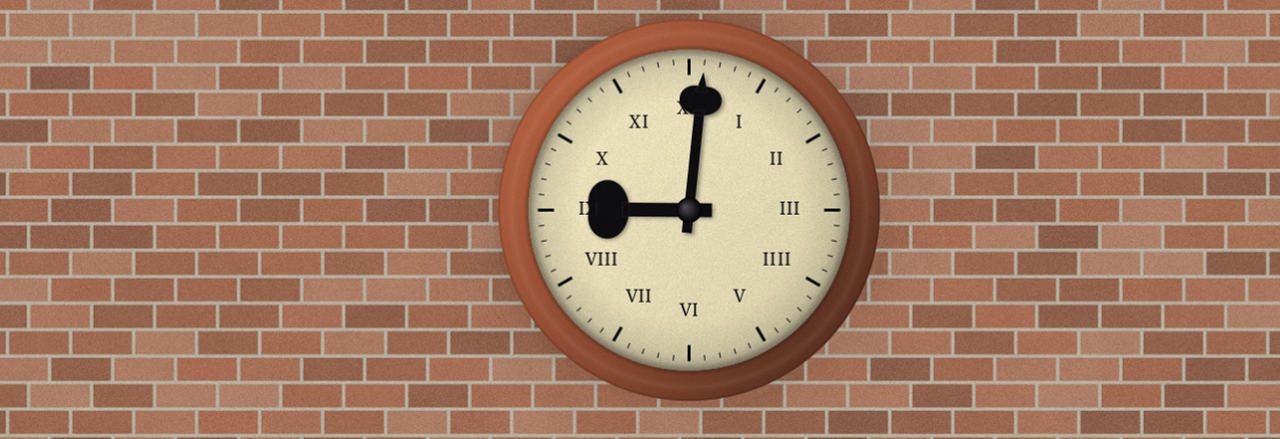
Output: h=9 m=1
